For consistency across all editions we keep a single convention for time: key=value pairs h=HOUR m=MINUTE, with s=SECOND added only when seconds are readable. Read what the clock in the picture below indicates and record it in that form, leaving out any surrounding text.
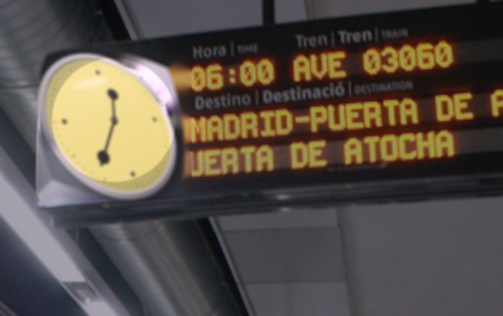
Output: h=12 m=36
